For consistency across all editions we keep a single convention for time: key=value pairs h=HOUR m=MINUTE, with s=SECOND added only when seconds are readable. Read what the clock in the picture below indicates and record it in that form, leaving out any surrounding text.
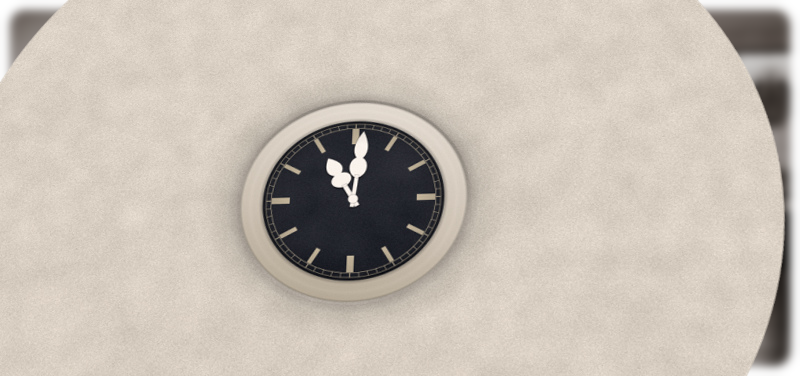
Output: h=11 m=1
